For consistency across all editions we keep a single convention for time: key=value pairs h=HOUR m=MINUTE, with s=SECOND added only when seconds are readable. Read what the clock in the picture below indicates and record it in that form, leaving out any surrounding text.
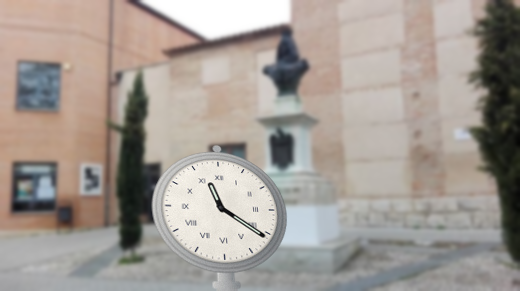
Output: h=11 m=21
